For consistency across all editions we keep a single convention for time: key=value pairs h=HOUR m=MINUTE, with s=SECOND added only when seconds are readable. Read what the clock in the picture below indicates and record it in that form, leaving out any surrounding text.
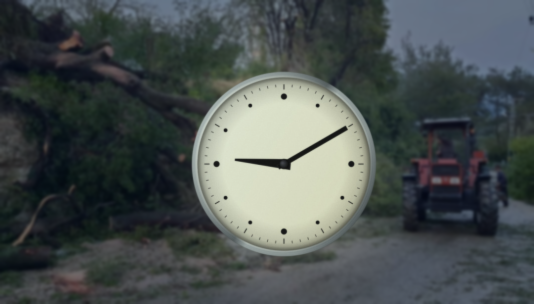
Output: h=9 m=10
